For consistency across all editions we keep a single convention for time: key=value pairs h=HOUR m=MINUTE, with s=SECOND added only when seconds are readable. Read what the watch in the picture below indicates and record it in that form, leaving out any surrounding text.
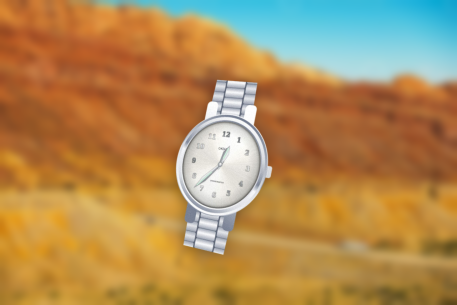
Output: h=12 m=37
